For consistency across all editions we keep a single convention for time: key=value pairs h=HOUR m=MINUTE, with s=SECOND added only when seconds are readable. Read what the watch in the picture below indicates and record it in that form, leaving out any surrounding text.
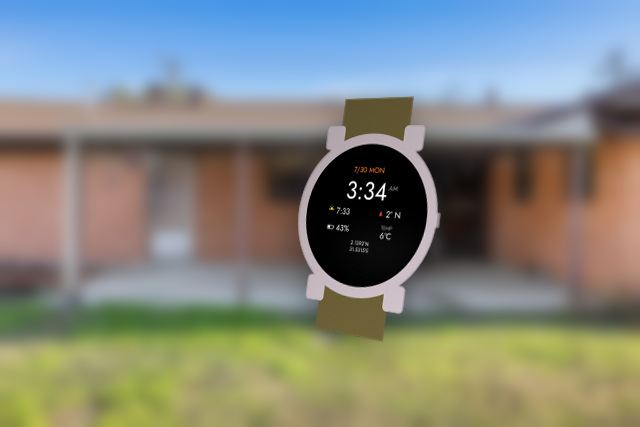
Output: h=3 m=34
